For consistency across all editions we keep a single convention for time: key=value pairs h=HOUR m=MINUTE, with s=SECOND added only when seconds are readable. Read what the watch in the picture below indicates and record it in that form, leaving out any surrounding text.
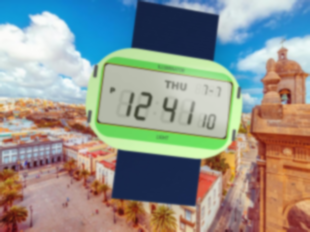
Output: h=12 m=41 s=10
